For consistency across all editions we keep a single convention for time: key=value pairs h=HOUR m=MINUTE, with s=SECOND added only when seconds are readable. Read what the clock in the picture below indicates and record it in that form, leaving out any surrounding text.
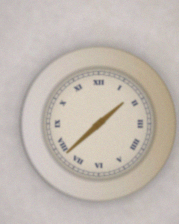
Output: h=1 m=38
